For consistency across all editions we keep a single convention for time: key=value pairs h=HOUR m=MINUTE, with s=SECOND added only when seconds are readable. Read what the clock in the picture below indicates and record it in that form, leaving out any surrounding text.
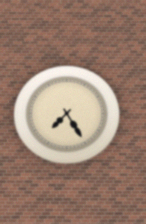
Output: h=7 m=25
